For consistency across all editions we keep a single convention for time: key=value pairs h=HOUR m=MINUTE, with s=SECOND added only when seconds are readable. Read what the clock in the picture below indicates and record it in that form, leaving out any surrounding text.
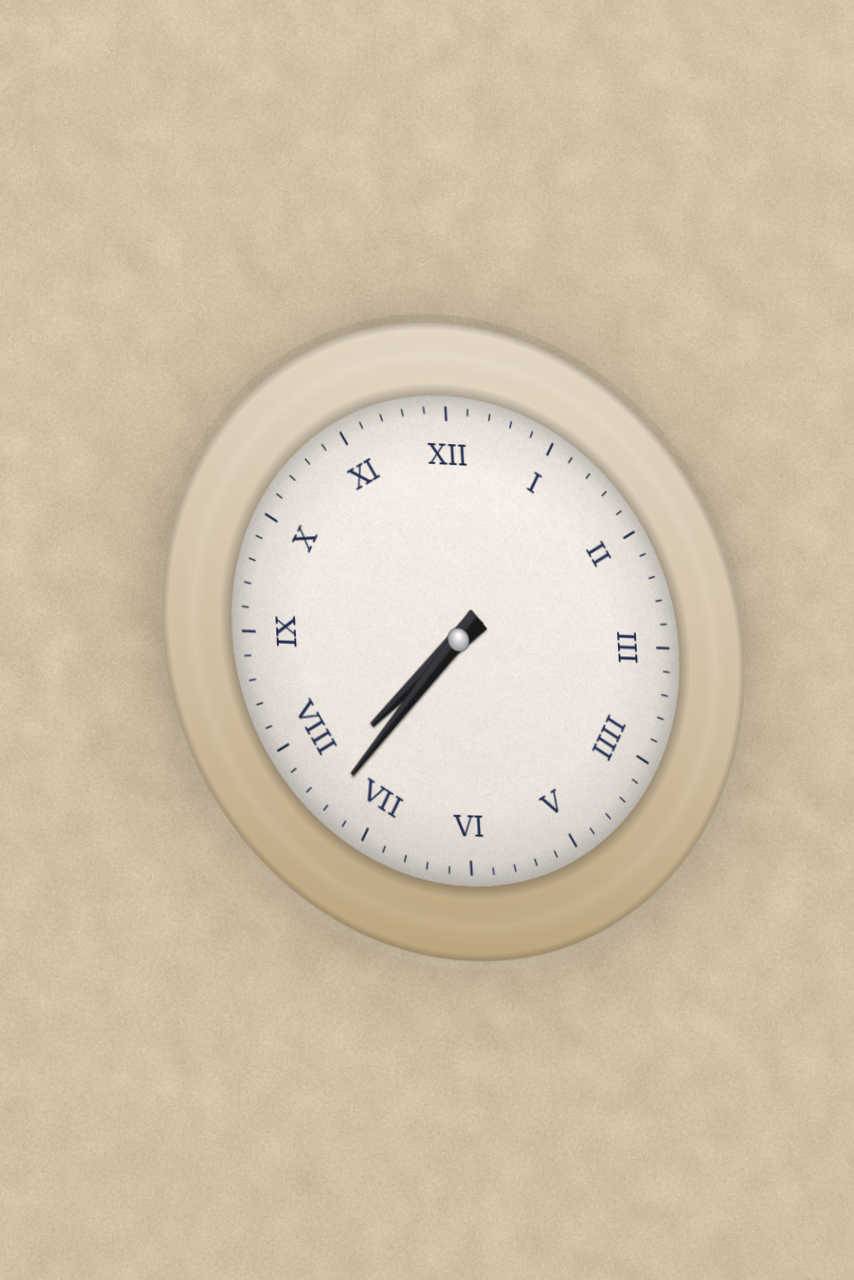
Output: h=7 m=37
